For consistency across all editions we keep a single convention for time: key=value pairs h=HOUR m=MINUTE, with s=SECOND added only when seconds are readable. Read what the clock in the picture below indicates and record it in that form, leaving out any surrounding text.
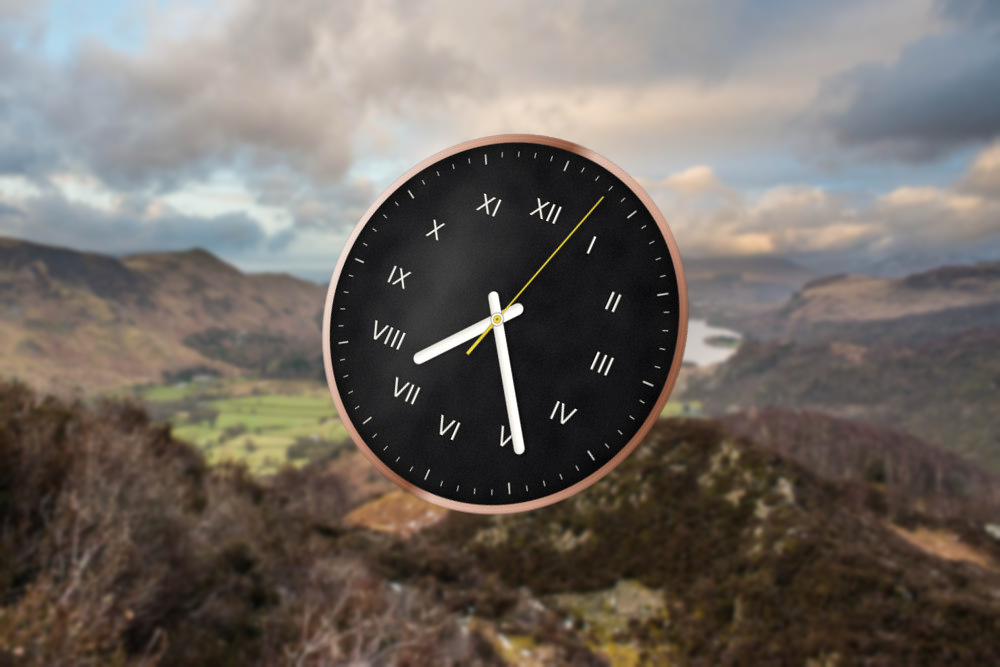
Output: h=7 m=24 s=3
